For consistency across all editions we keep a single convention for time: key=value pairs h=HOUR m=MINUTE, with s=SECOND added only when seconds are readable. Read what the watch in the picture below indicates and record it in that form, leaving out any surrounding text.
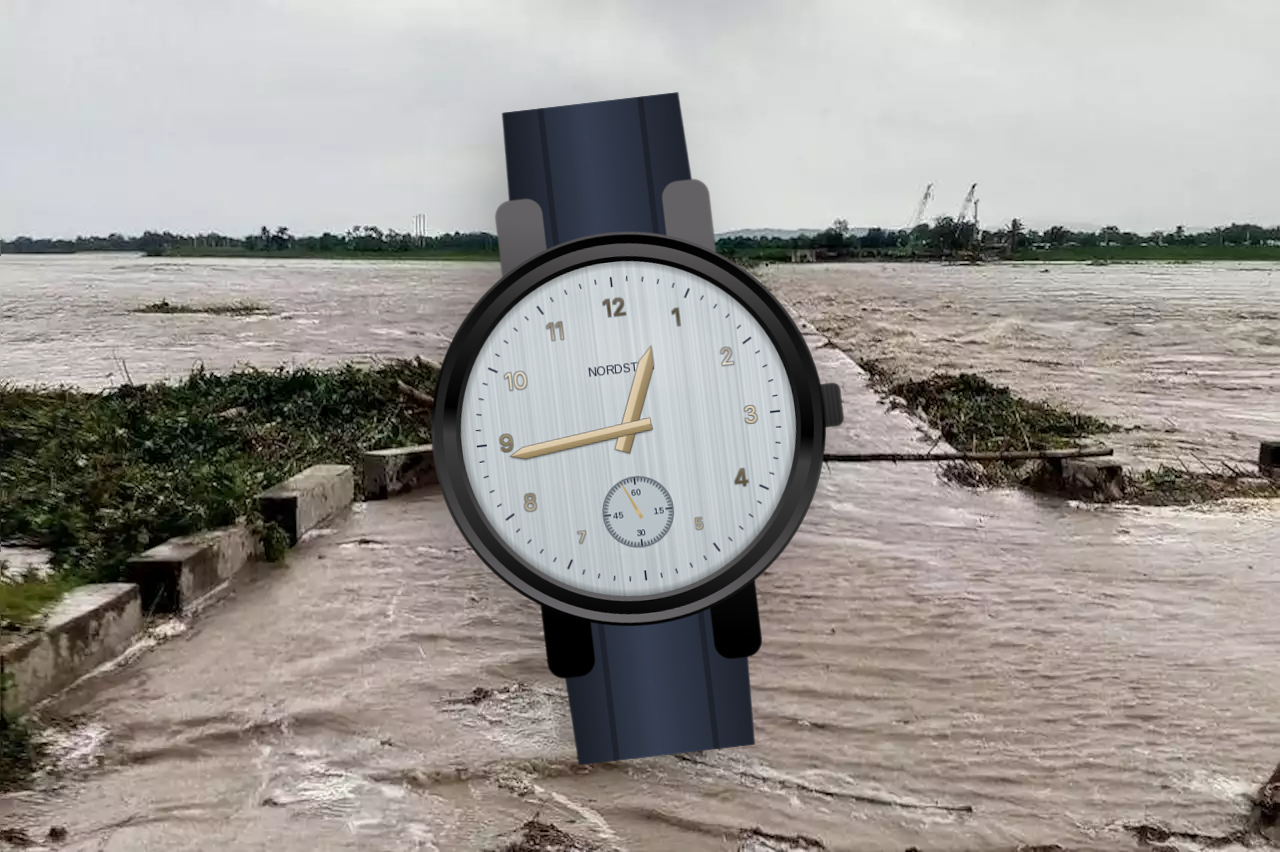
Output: h=12 m=43 s=56
